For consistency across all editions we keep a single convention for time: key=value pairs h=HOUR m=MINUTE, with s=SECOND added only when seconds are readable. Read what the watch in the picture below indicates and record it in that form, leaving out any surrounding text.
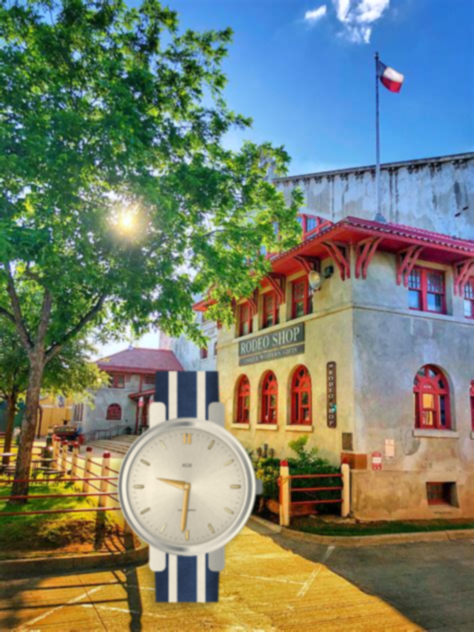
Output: h=9 m=31
